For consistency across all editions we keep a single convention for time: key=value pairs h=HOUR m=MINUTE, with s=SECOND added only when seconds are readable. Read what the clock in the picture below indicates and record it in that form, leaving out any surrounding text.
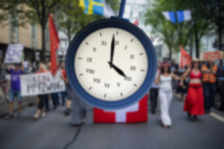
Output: h=3 m=59
